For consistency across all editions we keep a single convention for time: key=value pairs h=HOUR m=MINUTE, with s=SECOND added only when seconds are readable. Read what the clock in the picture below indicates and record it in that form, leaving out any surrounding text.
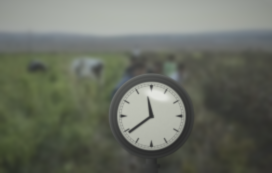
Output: h=11 m=39
